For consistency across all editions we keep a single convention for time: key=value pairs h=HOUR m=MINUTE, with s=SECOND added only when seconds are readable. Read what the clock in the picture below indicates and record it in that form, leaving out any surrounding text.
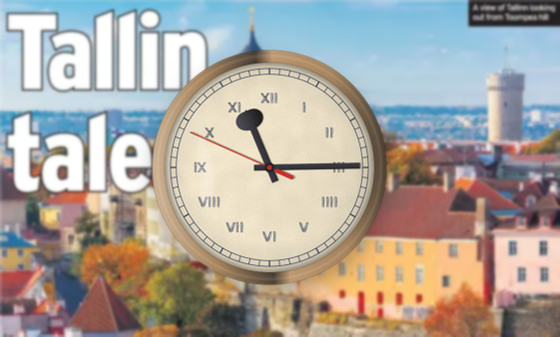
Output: h=11 m=14 s=49
